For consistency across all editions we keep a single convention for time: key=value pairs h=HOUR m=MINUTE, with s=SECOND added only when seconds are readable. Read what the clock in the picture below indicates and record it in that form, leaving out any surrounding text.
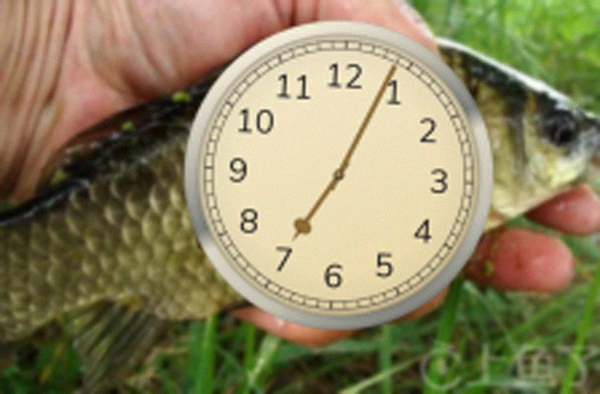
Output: h=7 m=4
